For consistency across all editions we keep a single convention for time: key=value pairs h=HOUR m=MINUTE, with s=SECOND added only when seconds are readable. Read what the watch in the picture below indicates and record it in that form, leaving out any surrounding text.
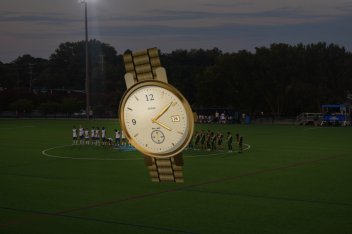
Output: h=4 m=9
